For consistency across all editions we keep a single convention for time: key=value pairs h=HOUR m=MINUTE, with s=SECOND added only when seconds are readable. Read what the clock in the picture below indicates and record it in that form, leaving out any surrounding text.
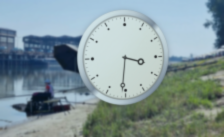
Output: h=3 m=31
